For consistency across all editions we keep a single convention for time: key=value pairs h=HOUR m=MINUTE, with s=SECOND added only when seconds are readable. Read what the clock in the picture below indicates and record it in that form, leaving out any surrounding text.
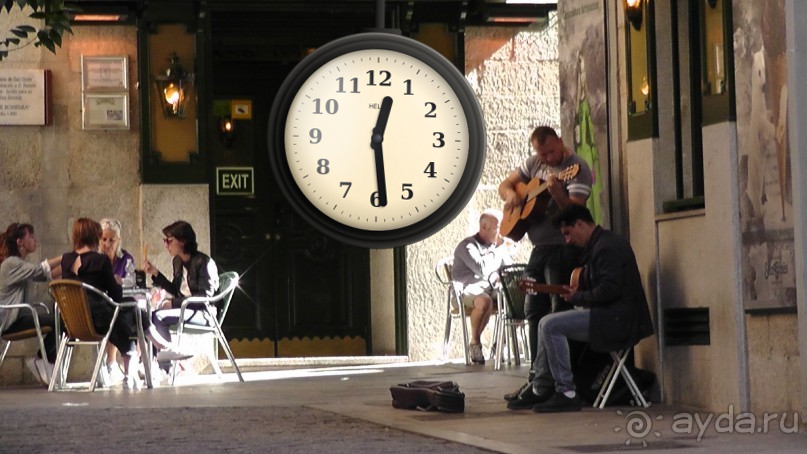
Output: h=12 m=29
